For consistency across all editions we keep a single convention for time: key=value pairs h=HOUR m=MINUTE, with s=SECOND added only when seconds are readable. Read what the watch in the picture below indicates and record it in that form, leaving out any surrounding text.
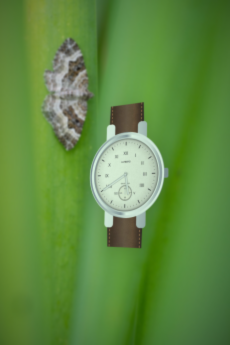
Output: h=5 m=40
